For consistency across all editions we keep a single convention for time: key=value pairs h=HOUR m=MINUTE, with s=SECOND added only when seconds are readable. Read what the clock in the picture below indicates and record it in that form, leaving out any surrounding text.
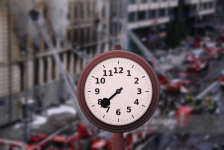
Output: h=7 m=38
